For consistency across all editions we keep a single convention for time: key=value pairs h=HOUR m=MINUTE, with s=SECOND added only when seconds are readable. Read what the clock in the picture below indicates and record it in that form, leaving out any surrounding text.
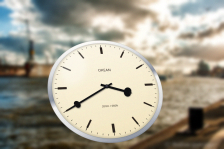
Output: h=3 m=40
